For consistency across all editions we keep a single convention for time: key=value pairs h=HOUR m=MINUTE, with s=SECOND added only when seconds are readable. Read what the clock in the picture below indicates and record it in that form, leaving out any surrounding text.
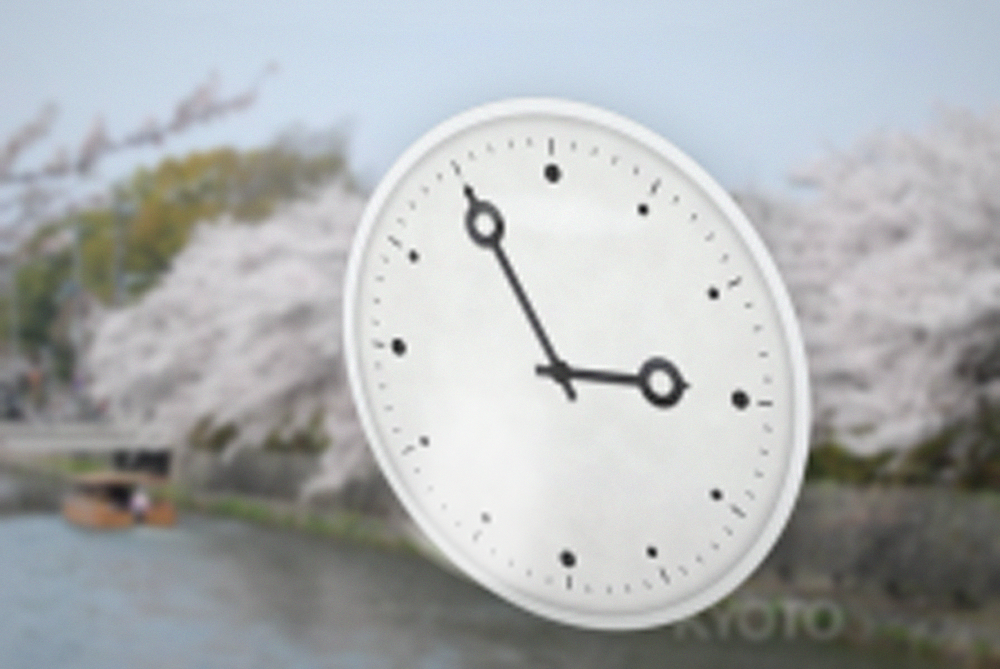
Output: h=2 m=55
